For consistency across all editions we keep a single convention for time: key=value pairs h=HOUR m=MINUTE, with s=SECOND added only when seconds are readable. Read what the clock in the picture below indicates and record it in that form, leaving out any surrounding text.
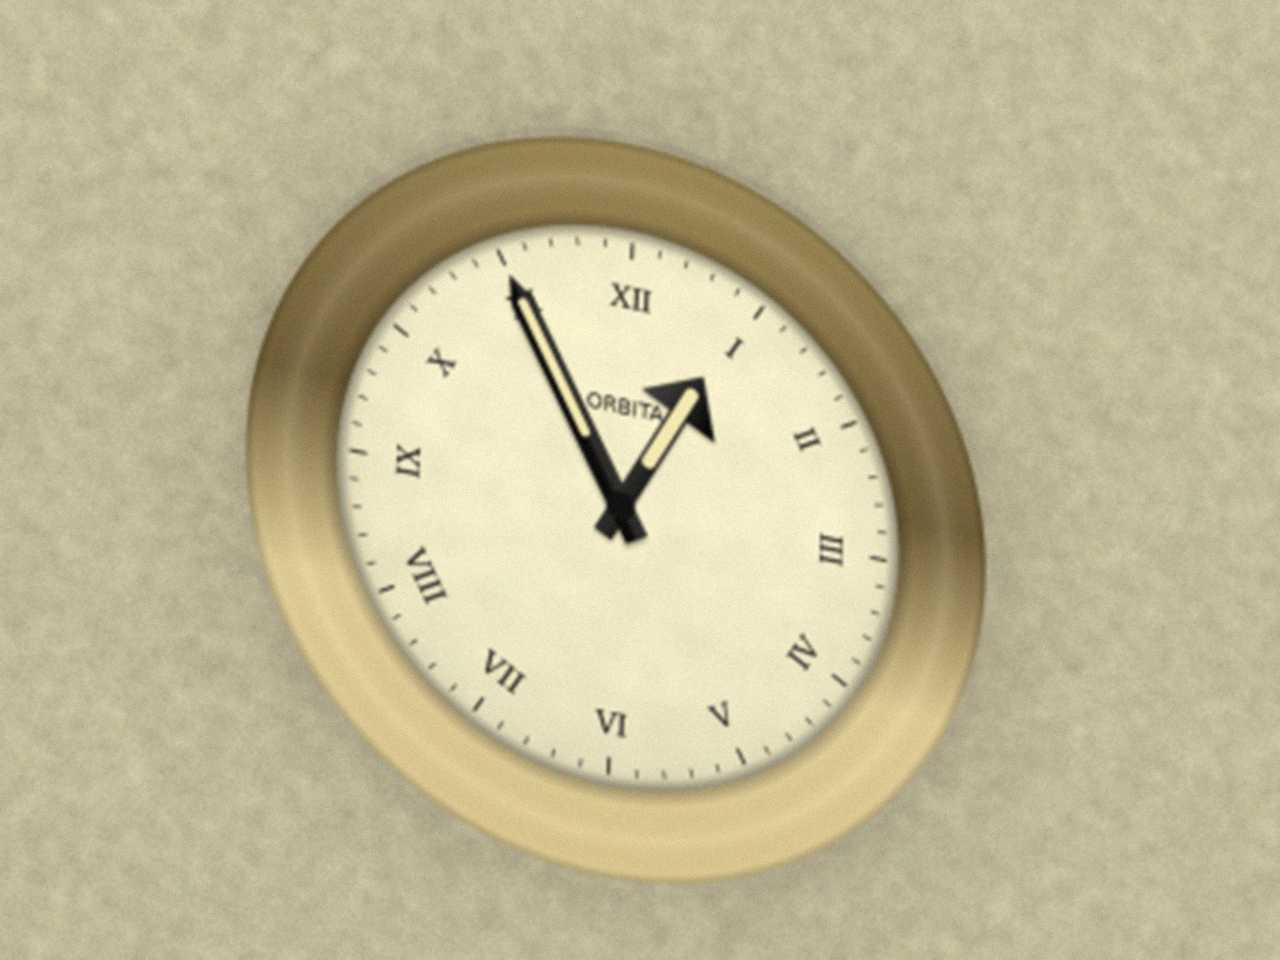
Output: h=12 m=55
